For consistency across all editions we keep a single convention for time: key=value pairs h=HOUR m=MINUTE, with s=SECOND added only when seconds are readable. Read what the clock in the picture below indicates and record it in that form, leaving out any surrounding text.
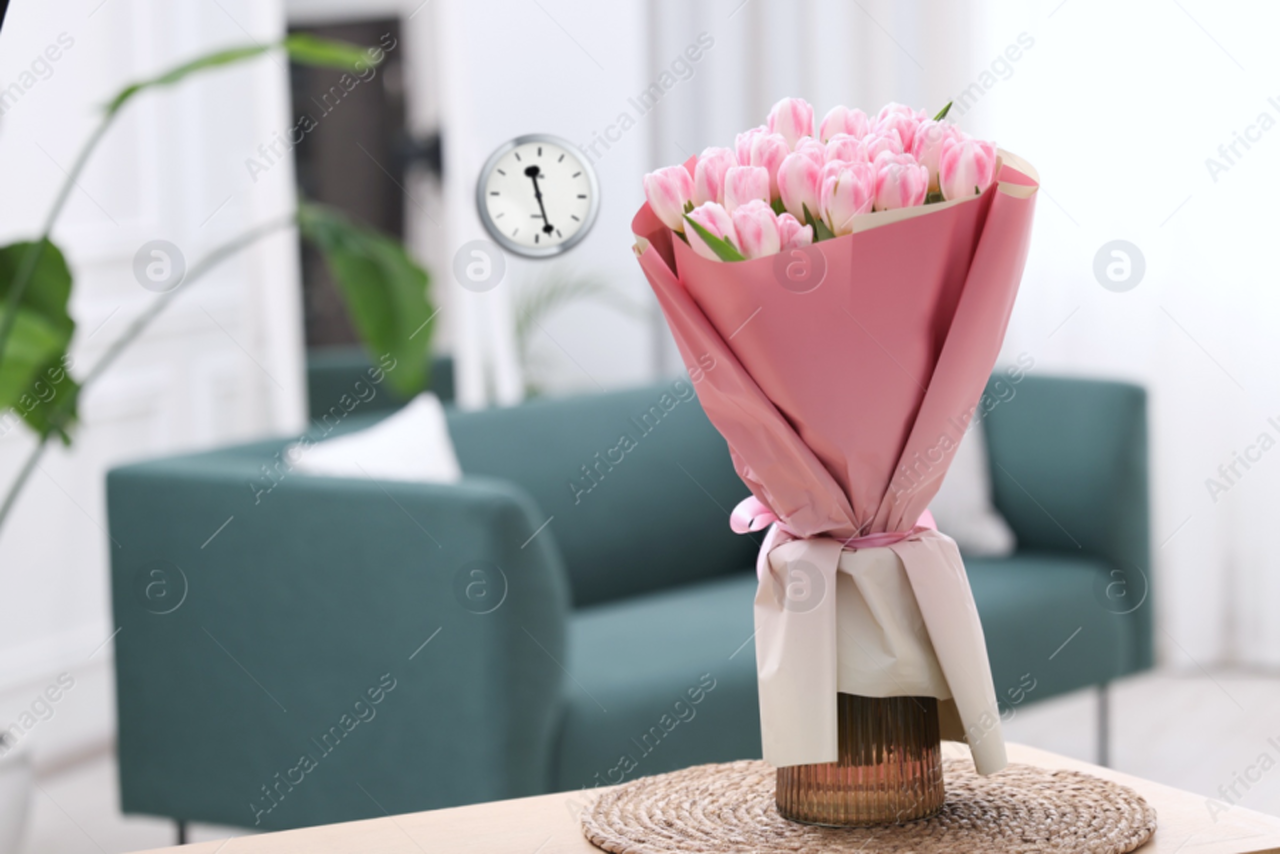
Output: h=11 m=27
